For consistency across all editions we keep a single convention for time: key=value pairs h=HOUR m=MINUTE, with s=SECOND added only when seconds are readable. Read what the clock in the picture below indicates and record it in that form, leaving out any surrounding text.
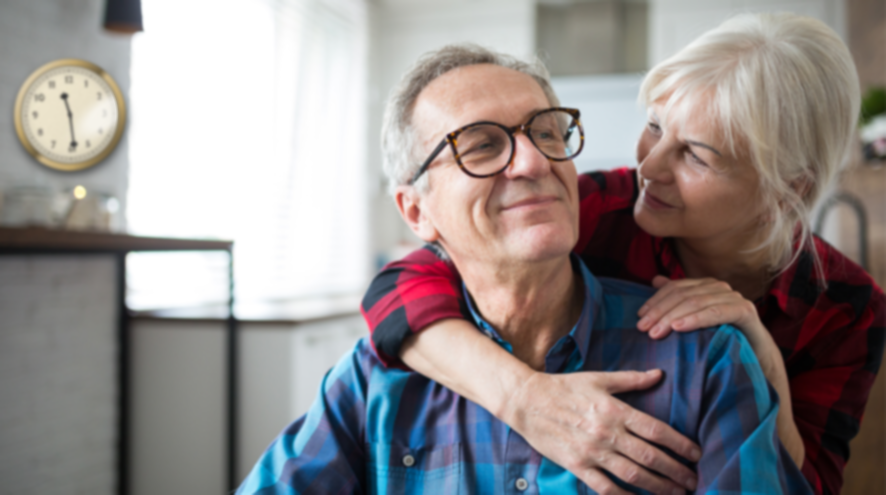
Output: h=11 m=29
